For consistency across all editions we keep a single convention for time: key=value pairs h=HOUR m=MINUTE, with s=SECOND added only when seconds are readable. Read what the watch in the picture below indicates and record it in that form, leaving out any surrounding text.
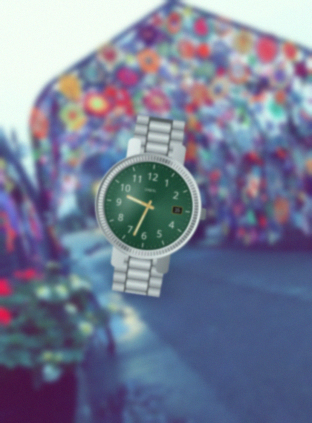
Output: h=9 m=33
